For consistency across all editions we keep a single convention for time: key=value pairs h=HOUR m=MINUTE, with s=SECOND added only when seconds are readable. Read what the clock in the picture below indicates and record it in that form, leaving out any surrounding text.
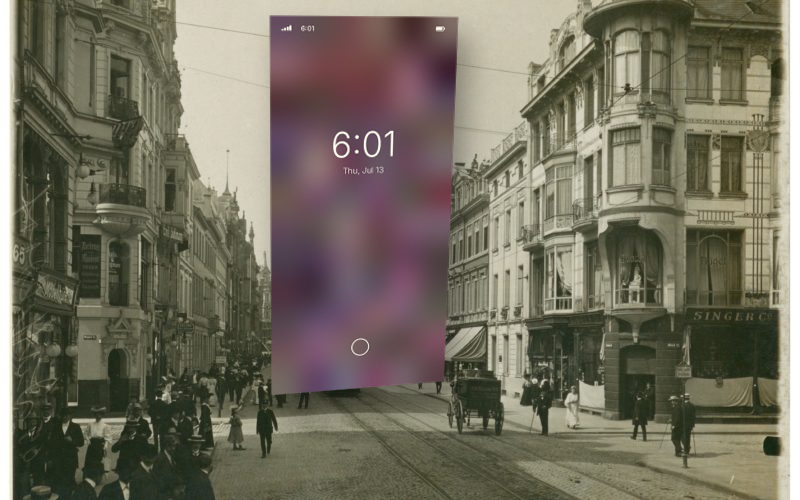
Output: h=6 m=1
